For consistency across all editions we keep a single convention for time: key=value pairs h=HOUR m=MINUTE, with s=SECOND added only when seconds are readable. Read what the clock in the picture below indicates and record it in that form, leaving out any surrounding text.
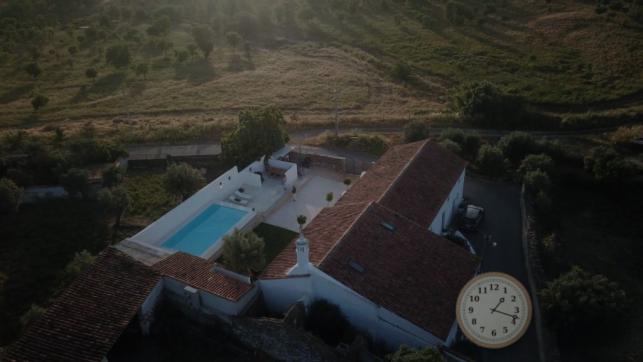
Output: h=1 m=18
